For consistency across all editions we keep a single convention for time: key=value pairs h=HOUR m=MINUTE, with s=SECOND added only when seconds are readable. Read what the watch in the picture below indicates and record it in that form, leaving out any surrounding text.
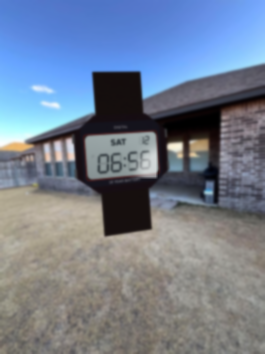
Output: h=6 m=56
